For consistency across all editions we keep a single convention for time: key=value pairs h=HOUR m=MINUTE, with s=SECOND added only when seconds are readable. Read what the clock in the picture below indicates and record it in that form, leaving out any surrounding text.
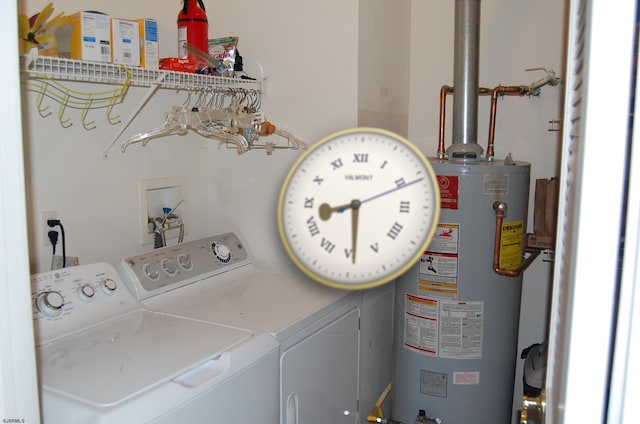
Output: h=8 m=29 s=11
